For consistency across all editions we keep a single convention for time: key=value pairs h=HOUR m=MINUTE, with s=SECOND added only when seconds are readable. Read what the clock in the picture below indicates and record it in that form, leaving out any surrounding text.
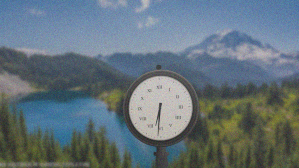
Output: h=6 m=31
